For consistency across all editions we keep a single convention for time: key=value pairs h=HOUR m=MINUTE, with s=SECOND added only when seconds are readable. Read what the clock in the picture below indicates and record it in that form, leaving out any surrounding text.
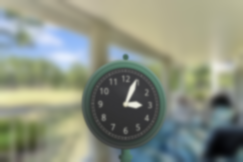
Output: h=3 m=4
